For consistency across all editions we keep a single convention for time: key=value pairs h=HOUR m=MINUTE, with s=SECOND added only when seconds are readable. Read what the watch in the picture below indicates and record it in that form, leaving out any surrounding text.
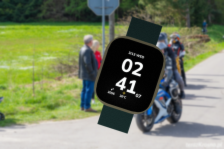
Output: h=2 m=41
